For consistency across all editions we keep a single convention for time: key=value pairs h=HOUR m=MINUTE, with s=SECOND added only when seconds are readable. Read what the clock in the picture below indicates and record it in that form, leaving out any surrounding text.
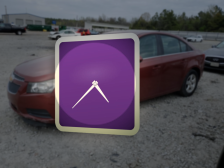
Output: h=4 m=38
